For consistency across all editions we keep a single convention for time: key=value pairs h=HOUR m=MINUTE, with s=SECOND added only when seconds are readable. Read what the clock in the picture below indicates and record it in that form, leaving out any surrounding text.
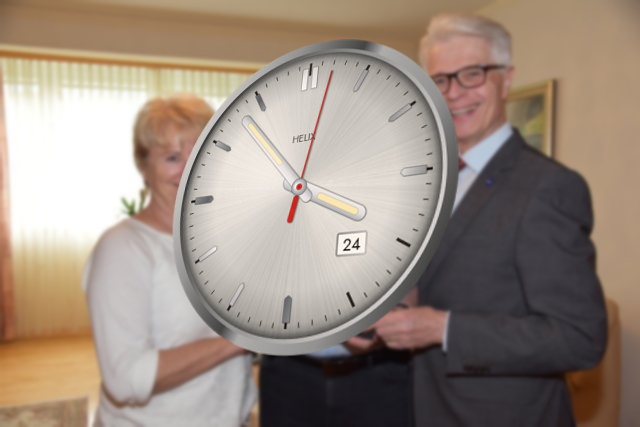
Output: h=3 m=53 s=2
